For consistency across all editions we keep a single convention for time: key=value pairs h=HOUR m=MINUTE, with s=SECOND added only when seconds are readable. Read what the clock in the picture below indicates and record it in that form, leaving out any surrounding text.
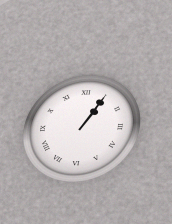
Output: h=1 m=5
